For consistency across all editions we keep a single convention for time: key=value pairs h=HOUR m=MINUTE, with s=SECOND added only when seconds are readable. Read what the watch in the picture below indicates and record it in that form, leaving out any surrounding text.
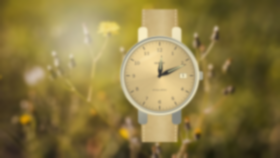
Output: h=12 m=11
